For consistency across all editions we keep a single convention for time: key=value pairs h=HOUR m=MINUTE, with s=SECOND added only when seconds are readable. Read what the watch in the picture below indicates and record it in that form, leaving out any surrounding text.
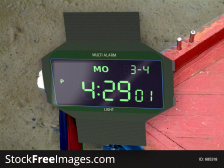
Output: h=4 m=29 s=1
